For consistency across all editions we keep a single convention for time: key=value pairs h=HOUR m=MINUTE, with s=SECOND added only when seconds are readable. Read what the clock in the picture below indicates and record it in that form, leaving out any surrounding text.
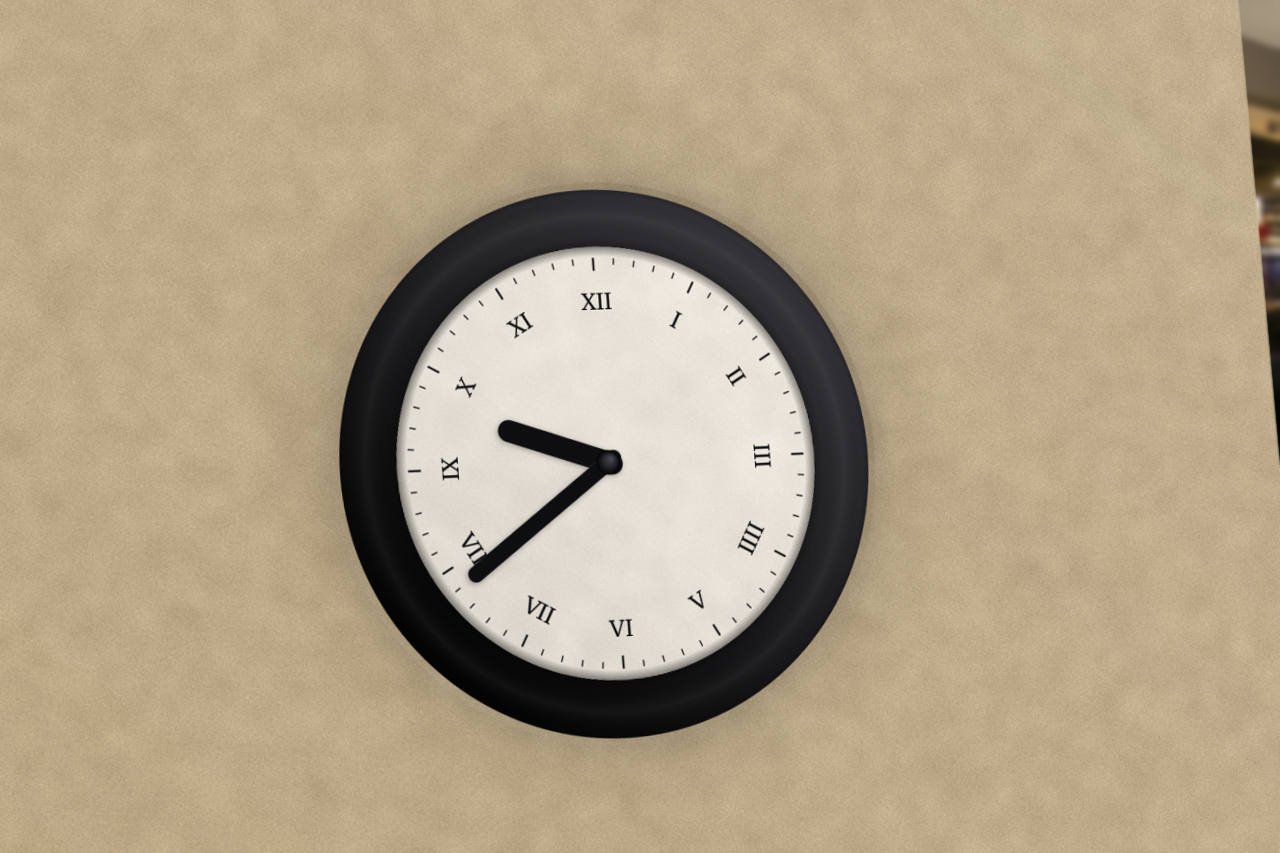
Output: h=9 m=39
